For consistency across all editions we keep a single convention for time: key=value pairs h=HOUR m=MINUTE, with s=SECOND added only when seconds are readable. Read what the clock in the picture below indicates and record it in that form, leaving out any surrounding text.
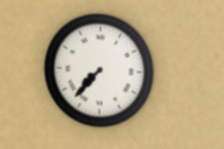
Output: h=7 m=37
